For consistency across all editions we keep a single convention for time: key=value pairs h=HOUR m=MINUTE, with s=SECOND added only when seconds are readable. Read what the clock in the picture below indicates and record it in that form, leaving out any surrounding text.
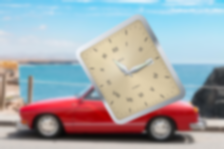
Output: h=11 m=15
